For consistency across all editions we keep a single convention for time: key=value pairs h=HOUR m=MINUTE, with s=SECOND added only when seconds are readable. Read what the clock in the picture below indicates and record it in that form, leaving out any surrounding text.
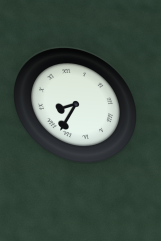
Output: h=8 m=37
